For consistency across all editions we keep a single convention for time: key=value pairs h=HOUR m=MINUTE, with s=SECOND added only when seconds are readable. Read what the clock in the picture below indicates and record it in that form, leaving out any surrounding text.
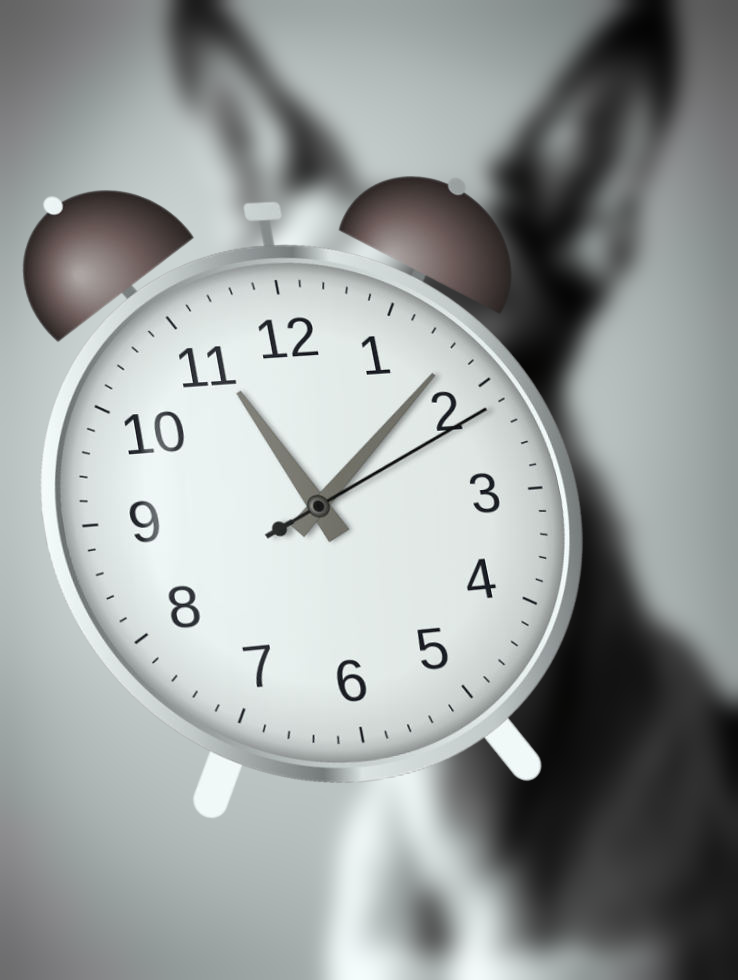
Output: h=11 m=8 s=11
